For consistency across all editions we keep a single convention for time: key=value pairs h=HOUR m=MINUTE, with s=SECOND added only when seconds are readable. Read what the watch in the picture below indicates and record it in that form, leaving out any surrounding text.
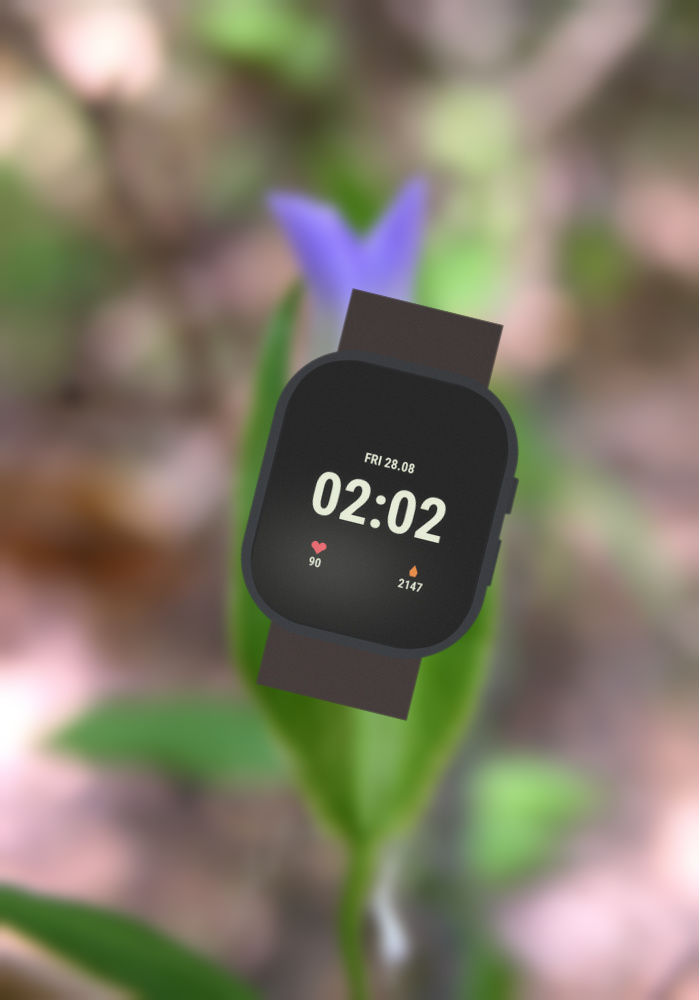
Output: h=2 m=2
